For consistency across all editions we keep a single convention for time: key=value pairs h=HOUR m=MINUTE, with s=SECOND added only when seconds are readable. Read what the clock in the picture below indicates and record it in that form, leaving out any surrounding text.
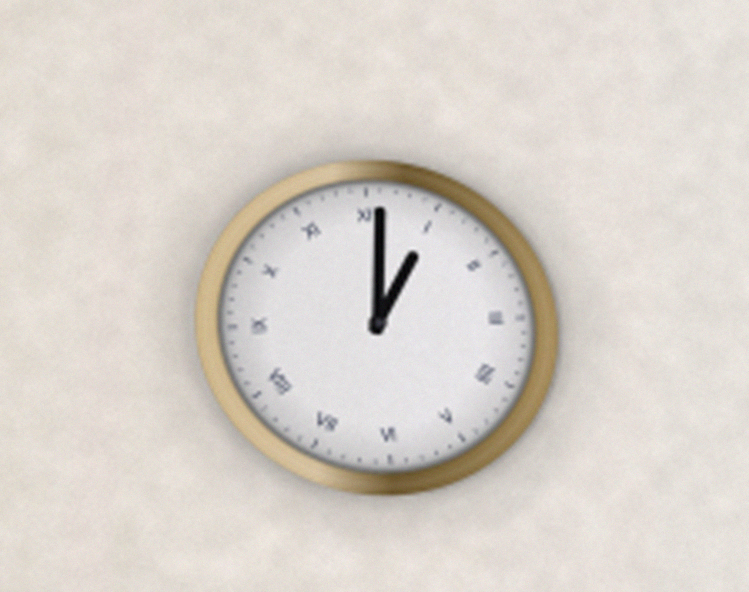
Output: h=1 m=1
